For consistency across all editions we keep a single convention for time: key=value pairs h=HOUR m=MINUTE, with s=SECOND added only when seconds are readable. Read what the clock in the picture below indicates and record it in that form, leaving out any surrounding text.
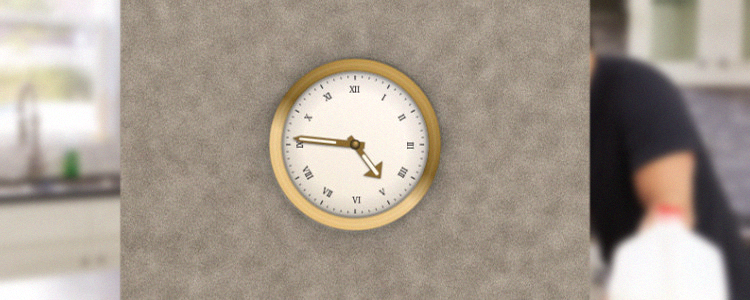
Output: h=4 m=46
